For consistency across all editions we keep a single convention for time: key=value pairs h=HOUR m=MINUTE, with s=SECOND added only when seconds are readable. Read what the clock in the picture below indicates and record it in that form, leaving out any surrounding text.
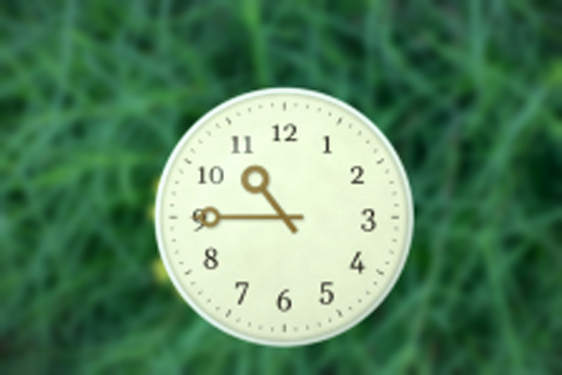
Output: h=10 m=45
